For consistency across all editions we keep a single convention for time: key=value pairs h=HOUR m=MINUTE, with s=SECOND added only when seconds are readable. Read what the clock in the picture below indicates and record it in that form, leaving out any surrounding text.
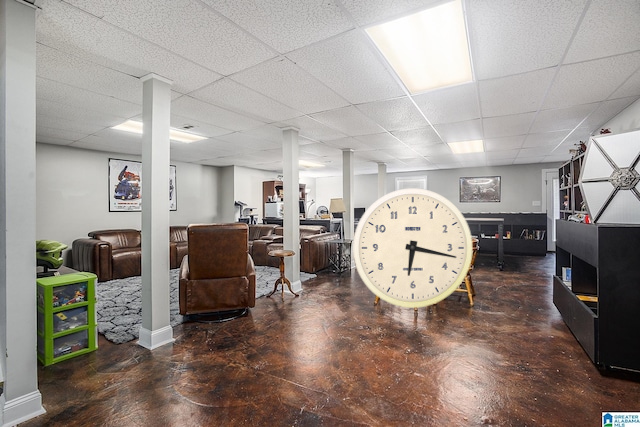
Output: h=6 m=17
